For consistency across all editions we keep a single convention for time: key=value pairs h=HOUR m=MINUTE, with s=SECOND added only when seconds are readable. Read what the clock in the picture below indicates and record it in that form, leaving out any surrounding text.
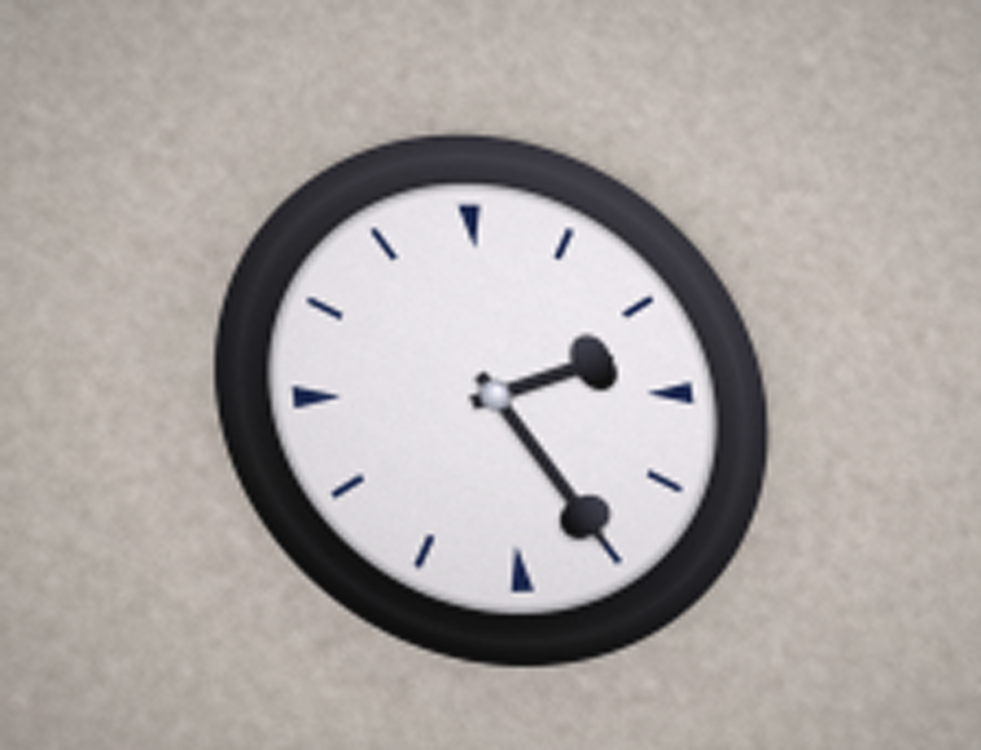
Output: h=2 m=25
